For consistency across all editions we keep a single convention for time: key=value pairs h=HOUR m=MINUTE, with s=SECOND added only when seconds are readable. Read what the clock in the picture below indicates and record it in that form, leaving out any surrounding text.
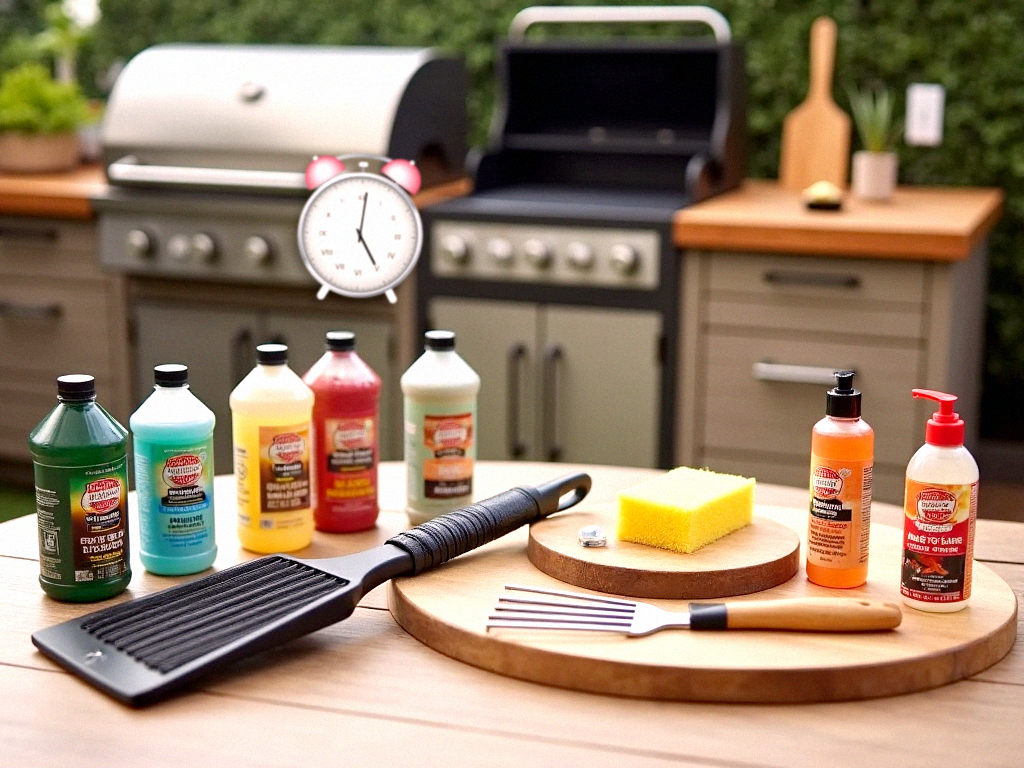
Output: h=5 m=1
